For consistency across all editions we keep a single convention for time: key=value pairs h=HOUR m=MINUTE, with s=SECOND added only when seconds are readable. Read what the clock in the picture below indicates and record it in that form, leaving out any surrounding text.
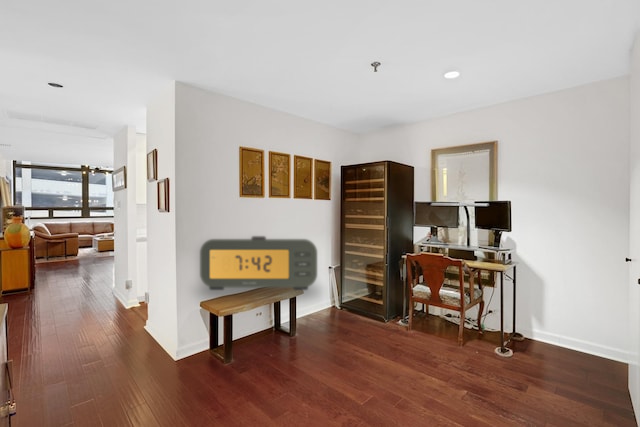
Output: h=7 m=42
